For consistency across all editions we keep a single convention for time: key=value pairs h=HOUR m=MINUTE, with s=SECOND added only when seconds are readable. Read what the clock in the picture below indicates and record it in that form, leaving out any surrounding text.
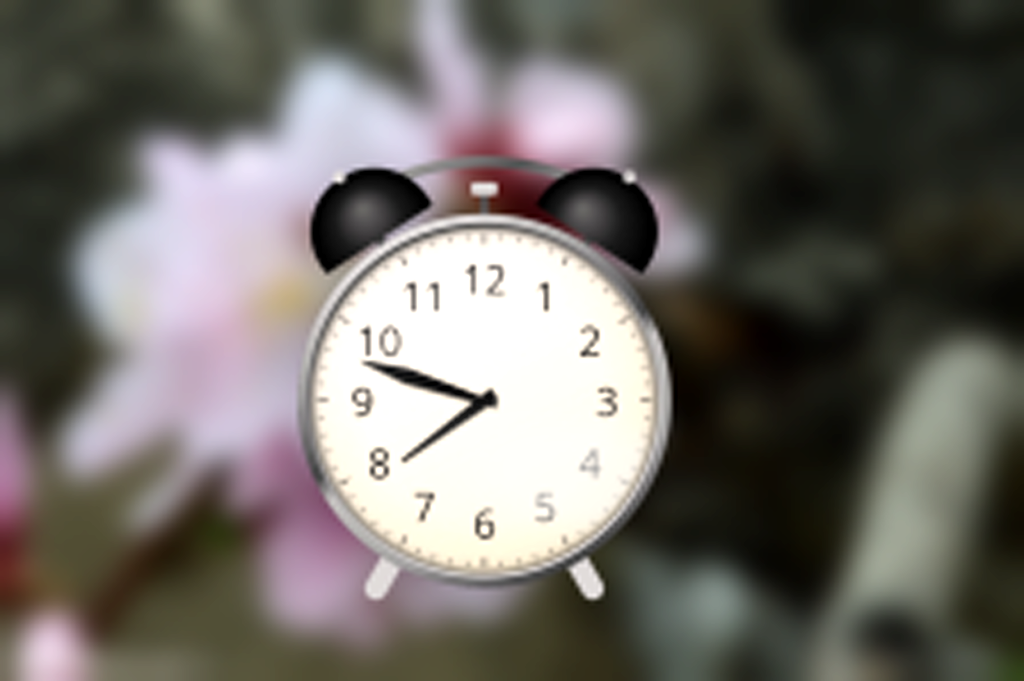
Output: h=7 m=48
